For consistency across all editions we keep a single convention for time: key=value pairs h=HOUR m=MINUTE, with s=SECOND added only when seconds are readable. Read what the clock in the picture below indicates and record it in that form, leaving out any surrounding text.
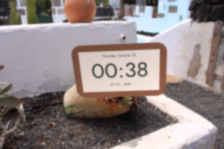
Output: h=0 m=38
